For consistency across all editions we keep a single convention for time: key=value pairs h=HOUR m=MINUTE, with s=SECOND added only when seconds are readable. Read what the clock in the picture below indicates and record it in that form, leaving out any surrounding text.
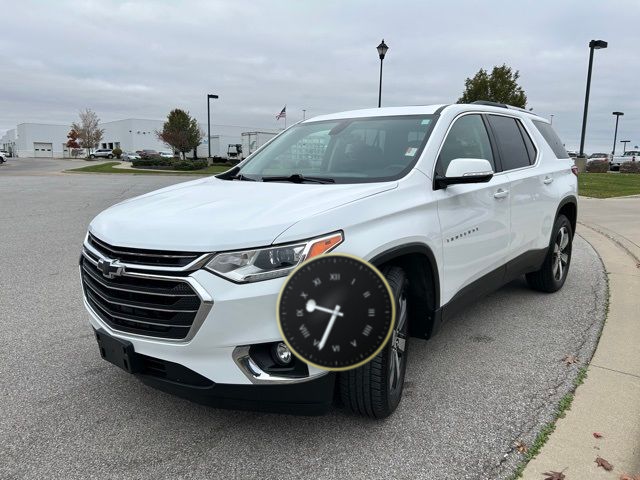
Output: h=9 m=34
